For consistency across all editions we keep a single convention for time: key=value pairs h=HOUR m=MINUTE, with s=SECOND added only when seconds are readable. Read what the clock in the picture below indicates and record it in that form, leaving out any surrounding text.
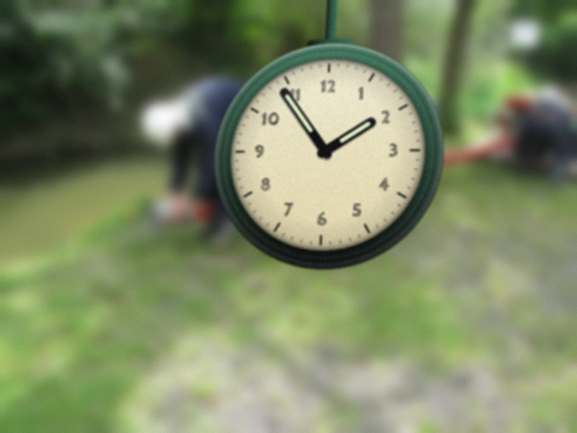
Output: h=1 m=54
